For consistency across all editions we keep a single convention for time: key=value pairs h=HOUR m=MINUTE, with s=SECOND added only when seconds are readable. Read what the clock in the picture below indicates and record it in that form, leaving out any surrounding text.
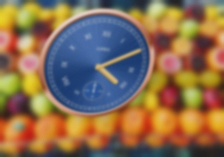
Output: h=4 m=10
